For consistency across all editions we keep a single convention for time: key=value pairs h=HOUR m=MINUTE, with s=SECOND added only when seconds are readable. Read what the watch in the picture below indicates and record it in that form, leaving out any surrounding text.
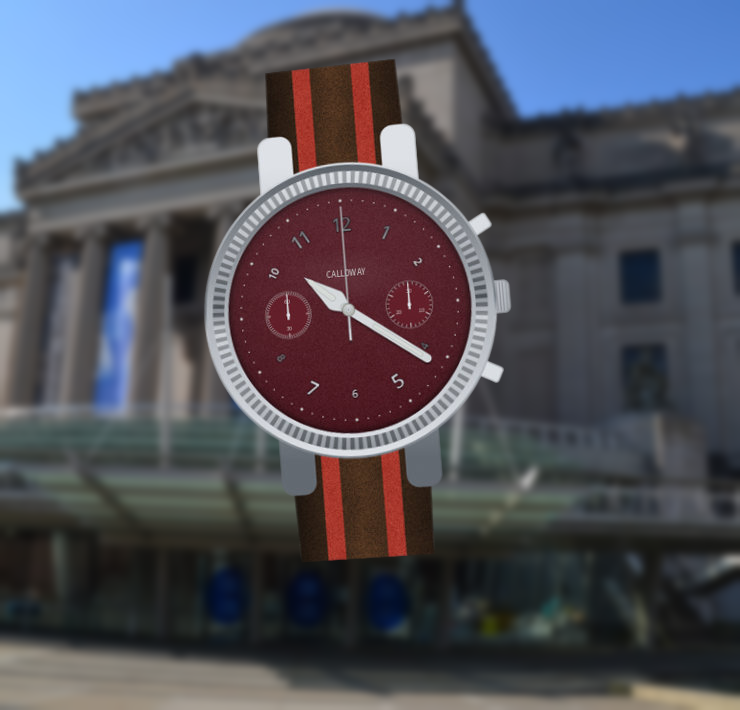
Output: h=10 m=21
